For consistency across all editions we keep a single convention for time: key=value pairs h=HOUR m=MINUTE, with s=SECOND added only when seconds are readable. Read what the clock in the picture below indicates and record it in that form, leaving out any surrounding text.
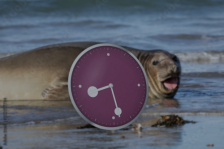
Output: h=8 m=28
